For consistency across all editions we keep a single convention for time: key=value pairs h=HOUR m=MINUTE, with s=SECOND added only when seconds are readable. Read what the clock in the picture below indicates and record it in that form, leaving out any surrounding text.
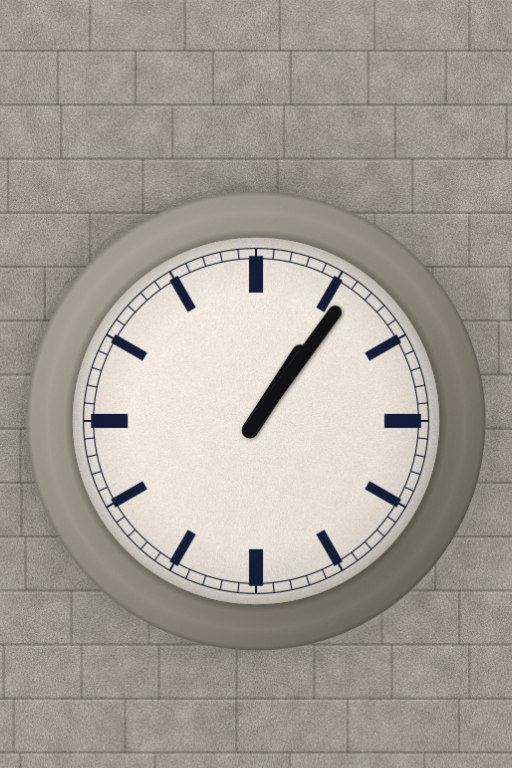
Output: h=1 m=6
